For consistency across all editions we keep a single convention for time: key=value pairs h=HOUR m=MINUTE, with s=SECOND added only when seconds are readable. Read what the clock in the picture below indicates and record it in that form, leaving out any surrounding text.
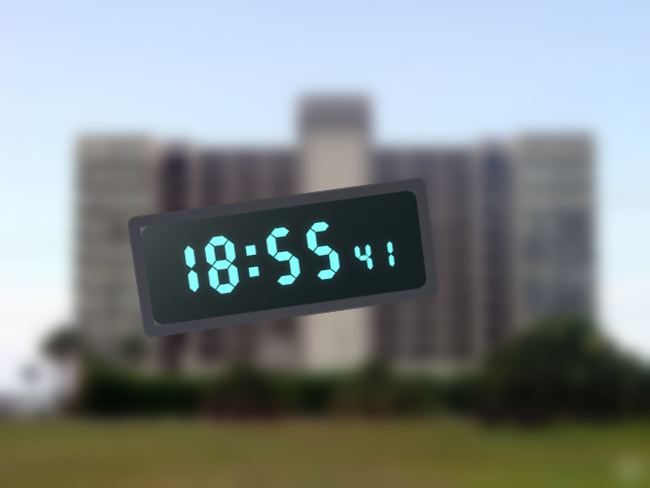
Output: h=18 m=55 s=41
